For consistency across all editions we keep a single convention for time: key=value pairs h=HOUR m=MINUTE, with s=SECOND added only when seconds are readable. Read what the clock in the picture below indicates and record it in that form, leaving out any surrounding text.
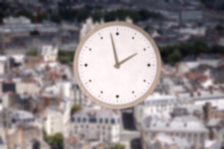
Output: h=1 m=58
